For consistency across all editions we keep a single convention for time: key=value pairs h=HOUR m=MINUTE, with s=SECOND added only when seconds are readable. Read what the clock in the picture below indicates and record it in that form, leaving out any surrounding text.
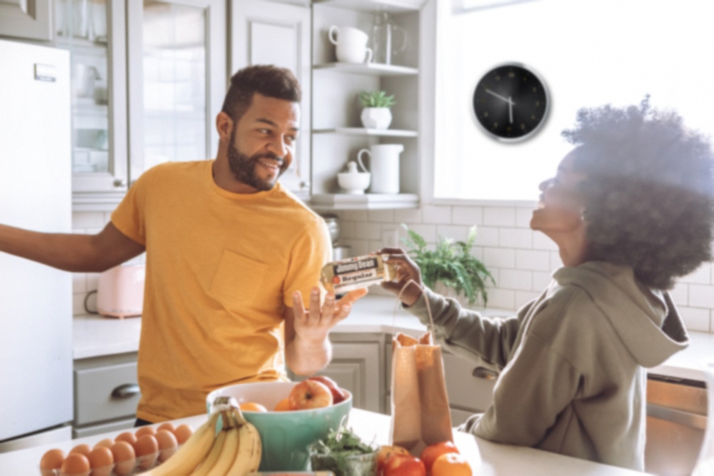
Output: h=5 m=49
